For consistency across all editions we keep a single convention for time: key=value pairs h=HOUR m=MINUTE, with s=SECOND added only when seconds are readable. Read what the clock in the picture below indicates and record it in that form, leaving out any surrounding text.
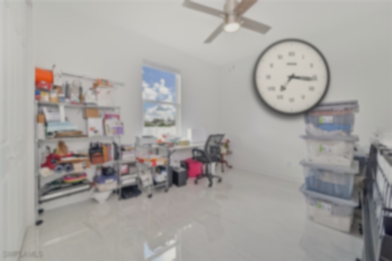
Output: h=7 m=16
